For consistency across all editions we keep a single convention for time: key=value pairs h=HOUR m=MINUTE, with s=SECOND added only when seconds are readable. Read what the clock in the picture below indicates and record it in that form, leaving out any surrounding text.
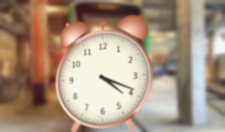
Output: h=4 m=19
